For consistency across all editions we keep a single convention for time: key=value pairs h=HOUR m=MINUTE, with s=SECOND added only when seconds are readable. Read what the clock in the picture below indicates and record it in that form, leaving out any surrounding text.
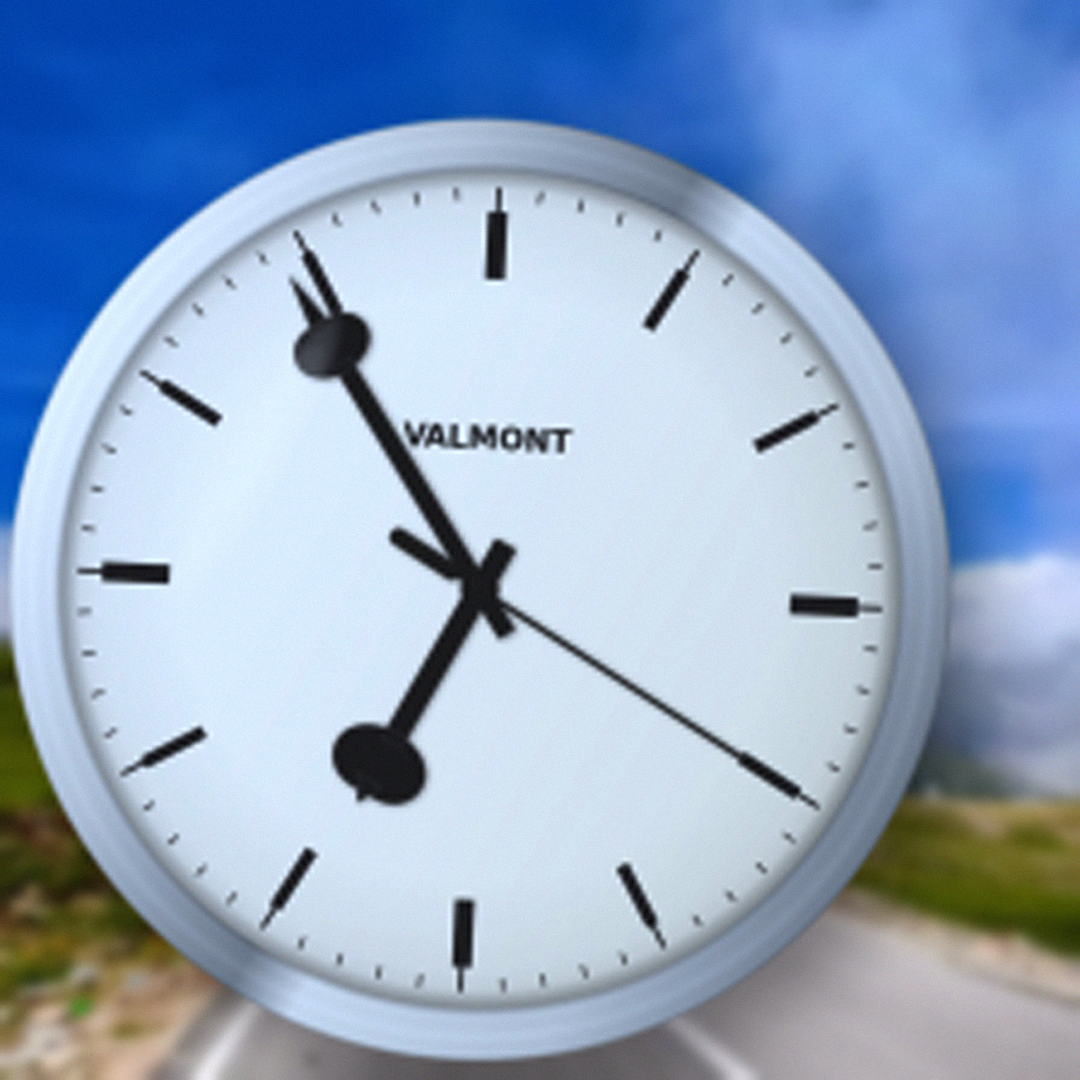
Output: h=6 m=54 s=20
